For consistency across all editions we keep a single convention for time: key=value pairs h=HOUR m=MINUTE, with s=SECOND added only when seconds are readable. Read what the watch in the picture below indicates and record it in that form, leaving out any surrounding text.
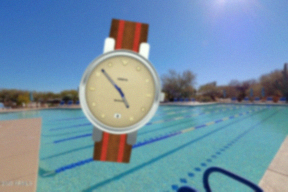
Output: h=4 m=52
